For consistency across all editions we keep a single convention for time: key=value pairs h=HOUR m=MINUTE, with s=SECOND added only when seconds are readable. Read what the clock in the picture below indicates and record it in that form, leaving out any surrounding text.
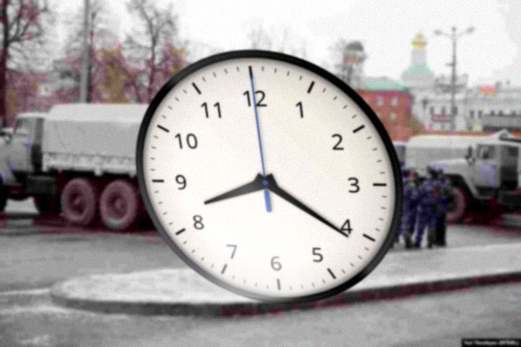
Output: h=8 m=21 s=0
